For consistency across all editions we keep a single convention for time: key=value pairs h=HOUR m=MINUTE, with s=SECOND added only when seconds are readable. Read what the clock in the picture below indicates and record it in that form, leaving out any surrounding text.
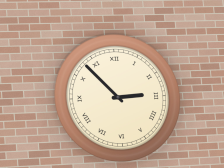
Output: h=2 m=53
